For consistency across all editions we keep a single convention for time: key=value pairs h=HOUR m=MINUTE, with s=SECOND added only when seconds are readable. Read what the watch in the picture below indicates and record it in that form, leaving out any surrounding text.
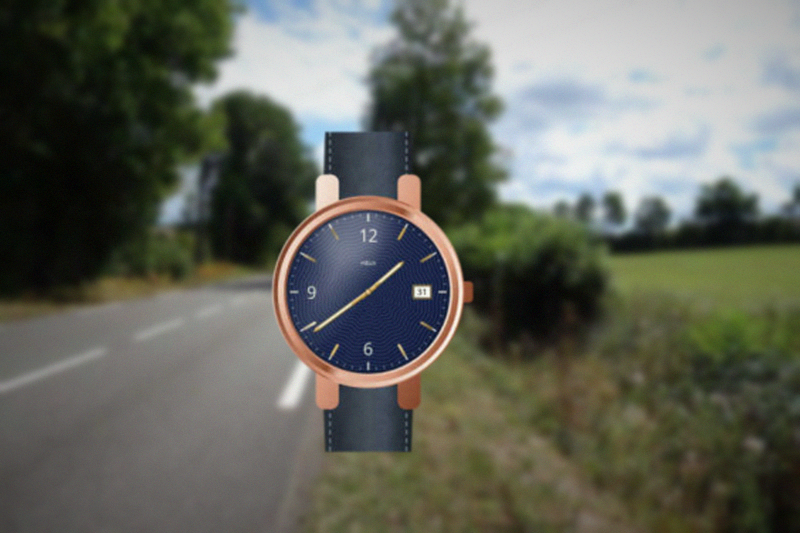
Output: h=1 m=39
